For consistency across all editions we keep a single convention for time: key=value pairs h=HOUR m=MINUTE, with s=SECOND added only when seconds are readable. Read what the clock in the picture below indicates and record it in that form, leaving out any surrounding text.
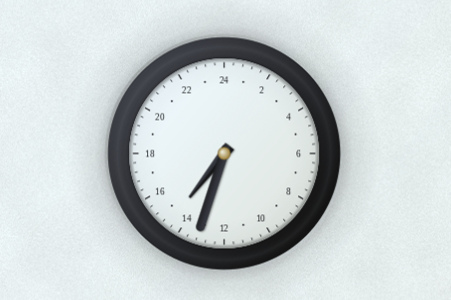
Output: h=14 m=33
